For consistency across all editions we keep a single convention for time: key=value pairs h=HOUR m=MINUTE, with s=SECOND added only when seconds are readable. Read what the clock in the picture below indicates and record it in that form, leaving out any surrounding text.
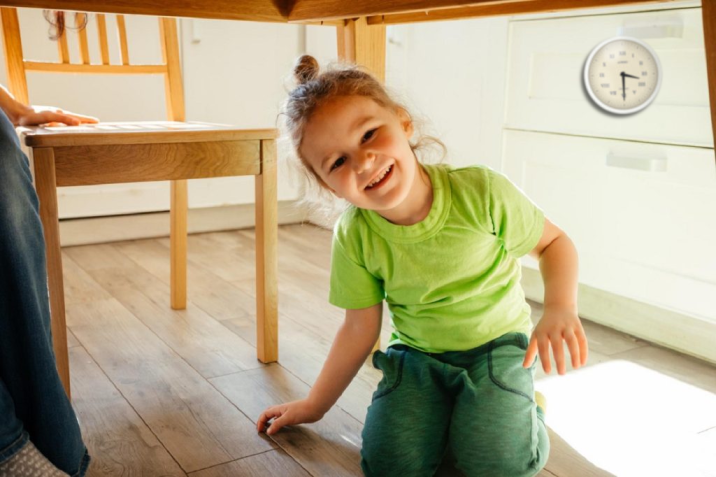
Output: h=3 m=30
